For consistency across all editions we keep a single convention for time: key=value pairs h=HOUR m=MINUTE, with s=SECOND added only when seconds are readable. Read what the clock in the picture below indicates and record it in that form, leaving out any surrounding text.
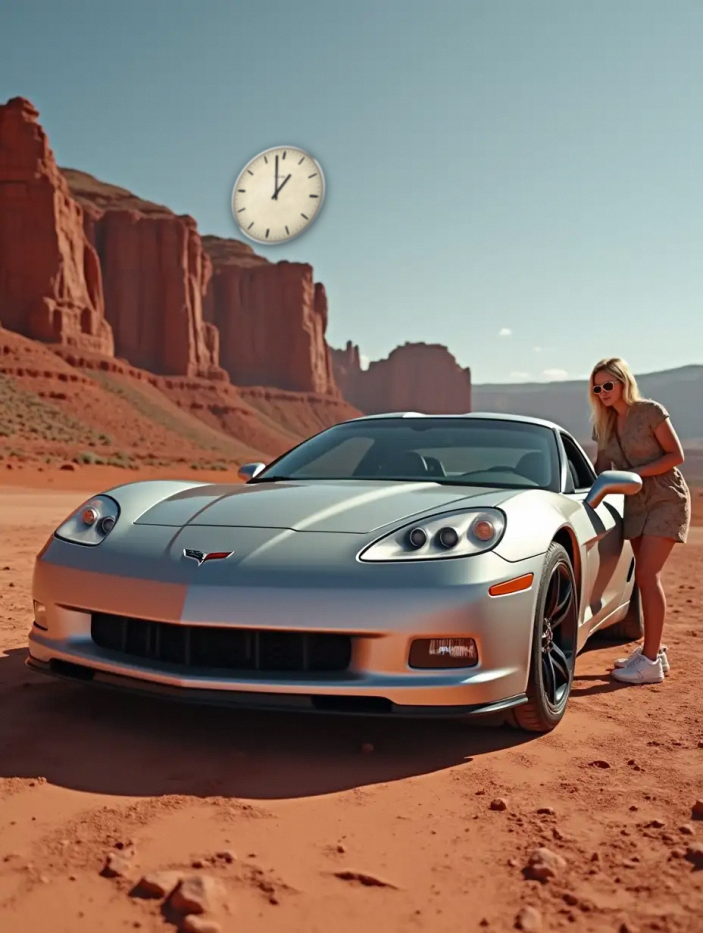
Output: h=12 m=58
